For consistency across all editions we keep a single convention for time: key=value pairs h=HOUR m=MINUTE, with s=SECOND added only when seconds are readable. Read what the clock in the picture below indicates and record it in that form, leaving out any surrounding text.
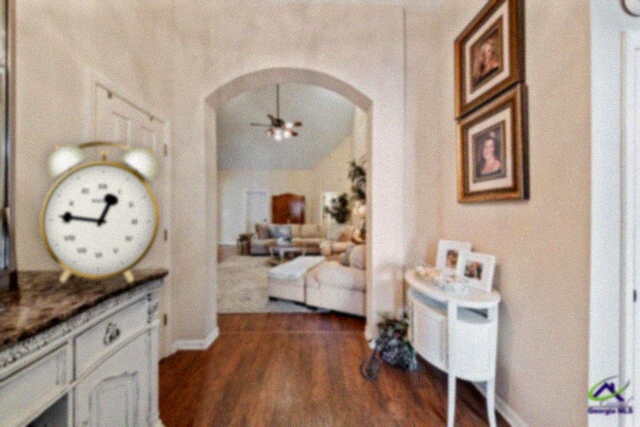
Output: h=12 m=46
